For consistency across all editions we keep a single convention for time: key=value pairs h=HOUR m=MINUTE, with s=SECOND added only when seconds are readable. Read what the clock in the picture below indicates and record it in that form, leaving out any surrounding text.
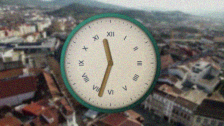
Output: h=11 m=33
